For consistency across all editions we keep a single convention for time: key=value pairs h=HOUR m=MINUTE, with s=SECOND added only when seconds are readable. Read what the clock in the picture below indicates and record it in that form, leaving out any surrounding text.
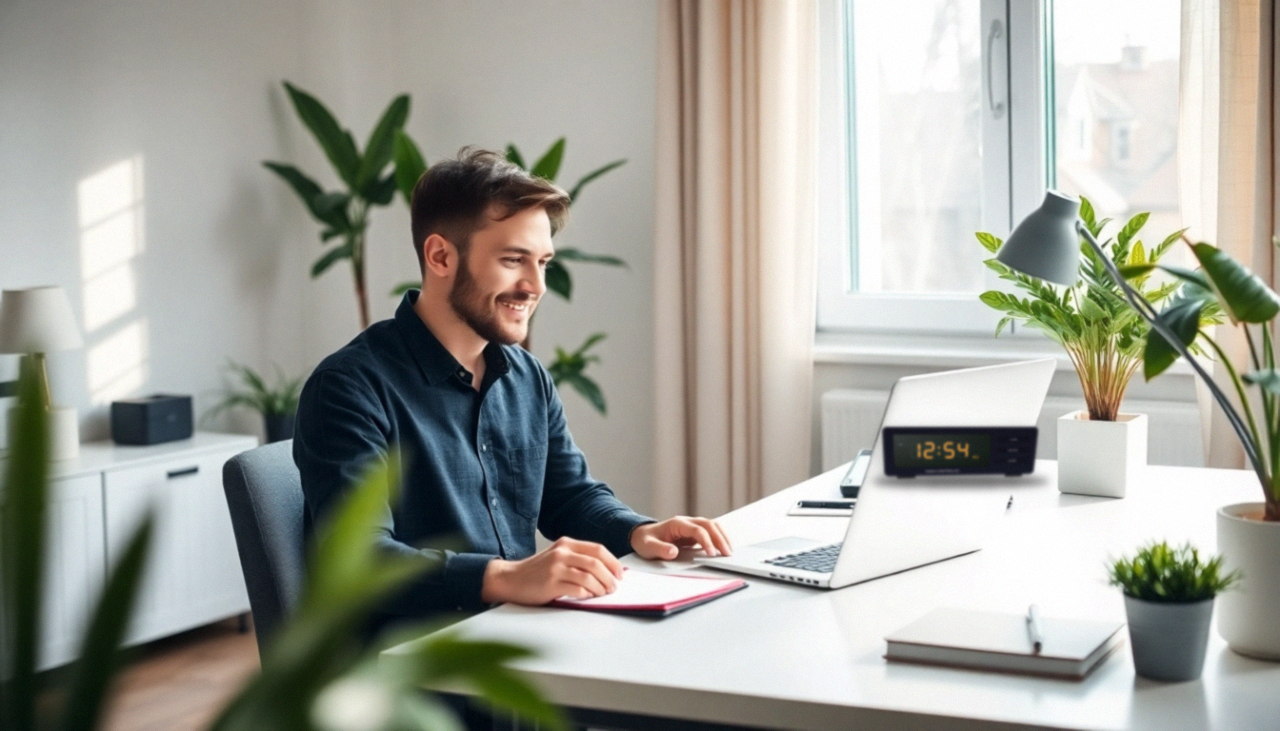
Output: h=12 m=54
